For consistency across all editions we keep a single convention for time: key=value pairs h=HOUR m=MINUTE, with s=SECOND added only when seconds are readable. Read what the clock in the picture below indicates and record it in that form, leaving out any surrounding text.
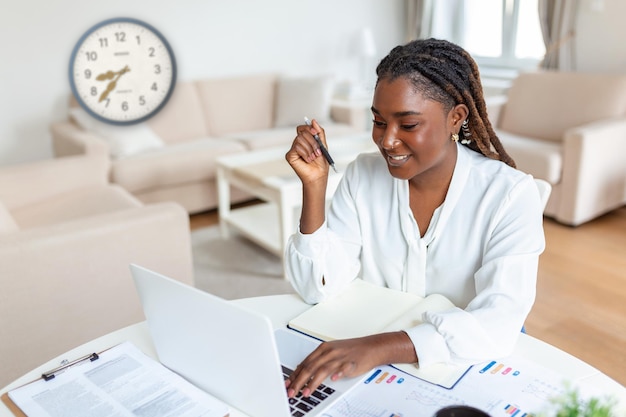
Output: h=8 m=37
